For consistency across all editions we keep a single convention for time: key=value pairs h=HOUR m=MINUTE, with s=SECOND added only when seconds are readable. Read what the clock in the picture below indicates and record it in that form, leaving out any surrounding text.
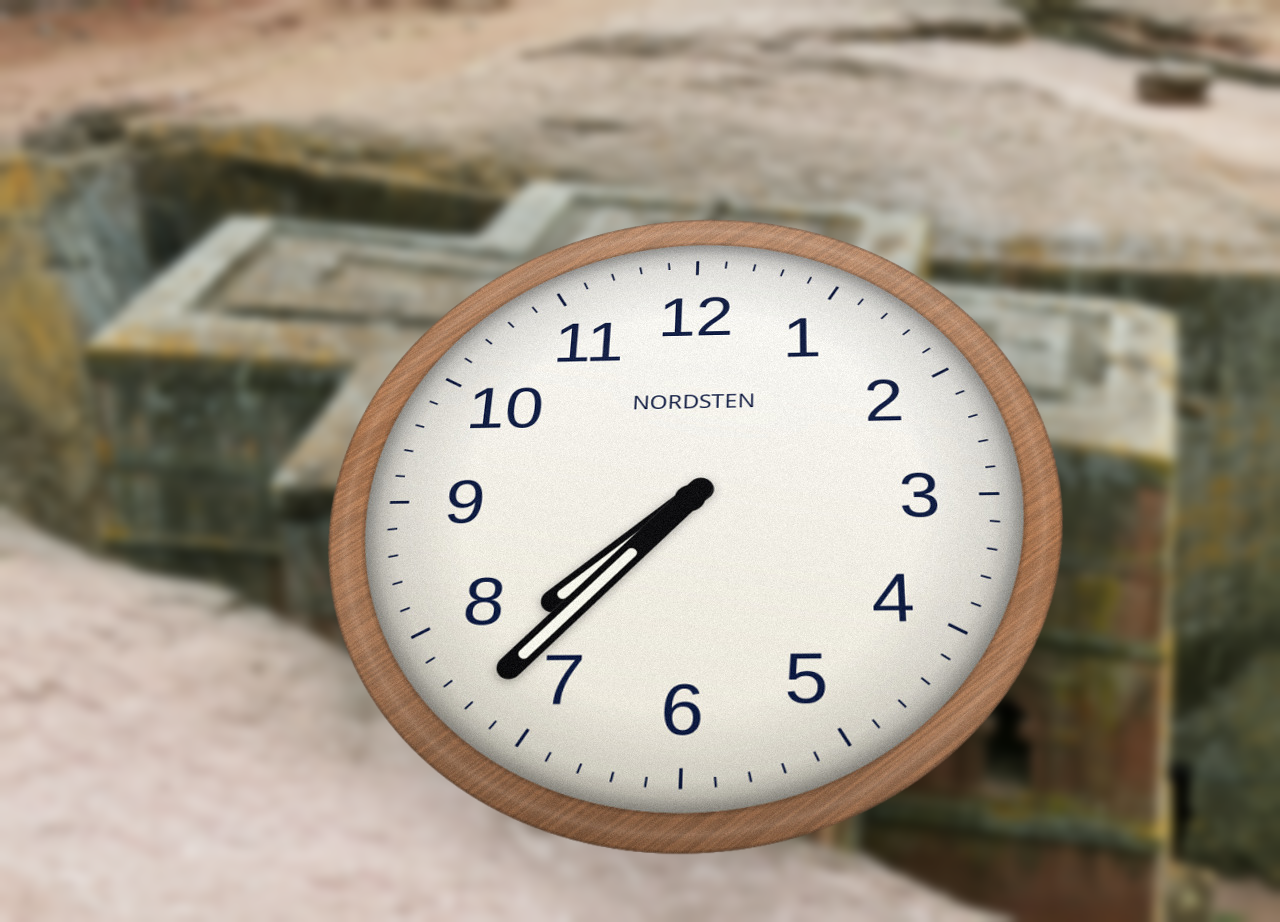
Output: h=7 m=37
